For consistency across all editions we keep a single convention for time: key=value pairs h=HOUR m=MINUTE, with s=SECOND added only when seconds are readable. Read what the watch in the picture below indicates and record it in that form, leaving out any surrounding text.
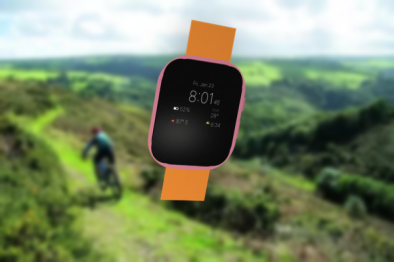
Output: h=8 m=1
